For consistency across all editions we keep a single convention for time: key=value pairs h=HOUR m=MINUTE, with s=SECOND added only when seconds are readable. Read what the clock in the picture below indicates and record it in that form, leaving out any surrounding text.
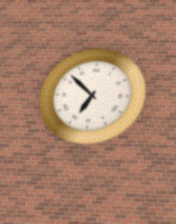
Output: h=6 m=52
